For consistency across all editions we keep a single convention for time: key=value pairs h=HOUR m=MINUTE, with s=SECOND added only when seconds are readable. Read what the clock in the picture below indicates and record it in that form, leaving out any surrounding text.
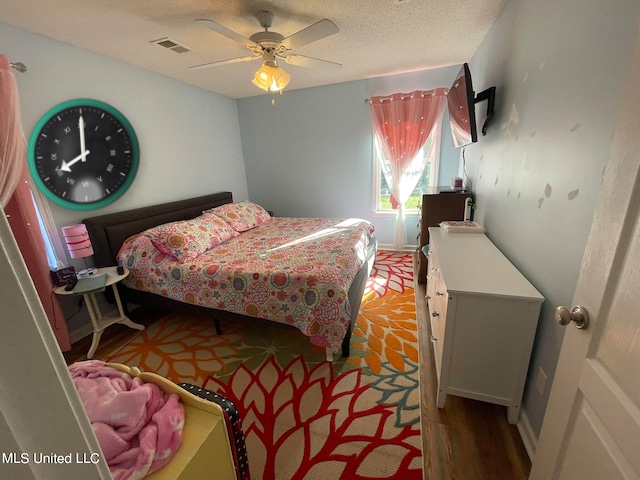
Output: h=8 m=0
